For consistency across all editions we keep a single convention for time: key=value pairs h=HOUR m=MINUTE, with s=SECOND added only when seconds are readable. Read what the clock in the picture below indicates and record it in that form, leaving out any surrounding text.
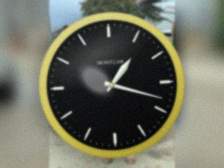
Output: h=1 m=18
